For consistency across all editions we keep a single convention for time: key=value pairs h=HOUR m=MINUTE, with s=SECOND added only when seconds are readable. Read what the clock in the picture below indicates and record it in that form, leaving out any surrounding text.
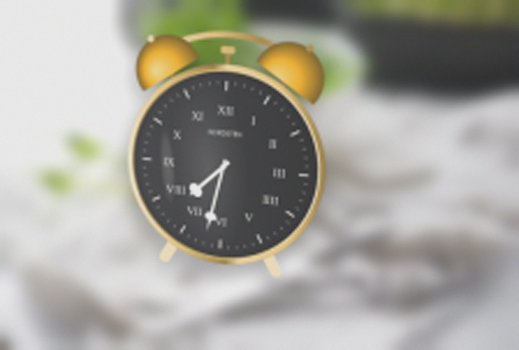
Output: h=7 m=32
